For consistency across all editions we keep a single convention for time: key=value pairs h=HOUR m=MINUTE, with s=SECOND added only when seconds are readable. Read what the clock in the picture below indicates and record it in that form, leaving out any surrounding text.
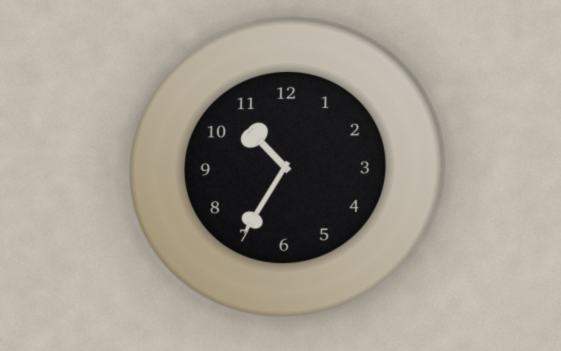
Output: h=10 m=35
